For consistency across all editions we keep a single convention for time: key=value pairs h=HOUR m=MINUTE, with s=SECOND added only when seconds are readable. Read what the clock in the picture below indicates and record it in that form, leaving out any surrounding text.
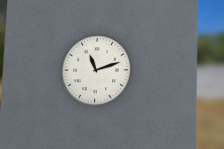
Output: h=11 m=12
